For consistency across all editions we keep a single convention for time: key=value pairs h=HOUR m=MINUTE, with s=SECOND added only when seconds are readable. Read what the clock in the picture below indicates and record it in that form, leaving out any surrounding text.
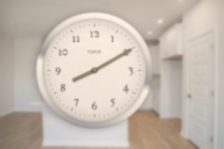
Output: h=8 m=10
